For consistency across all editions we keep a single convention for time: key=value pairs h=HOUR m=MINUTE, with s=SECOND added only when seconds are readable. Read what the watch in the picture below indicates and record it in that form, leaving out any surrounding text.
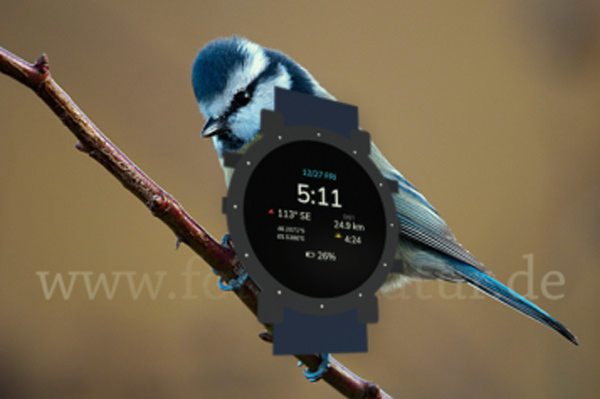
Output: h=5 m=11
